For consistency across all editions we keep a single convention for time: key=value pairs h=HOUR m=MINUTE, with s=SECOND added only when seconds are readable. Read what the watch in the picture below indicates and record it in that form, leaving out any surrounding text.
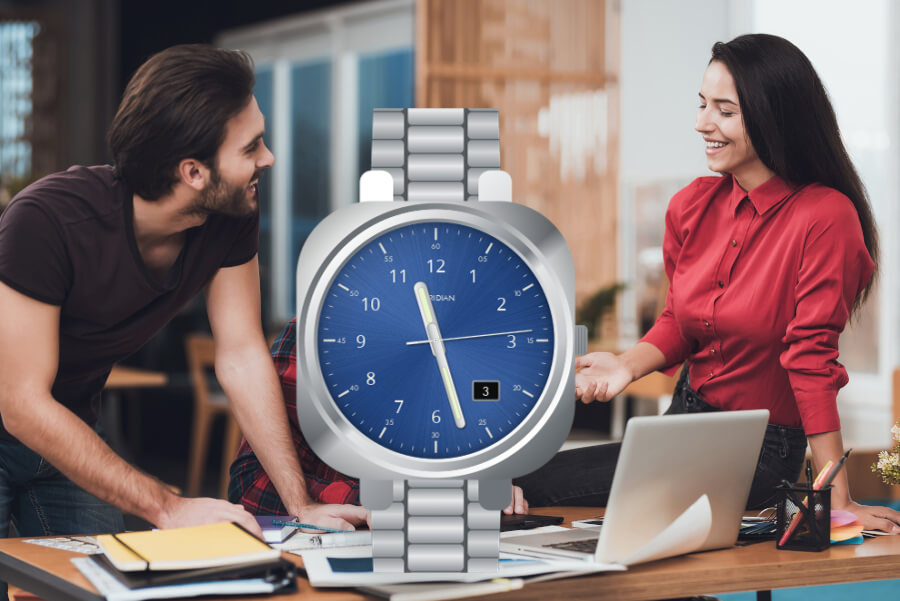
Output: h=11 m=27 s=14
